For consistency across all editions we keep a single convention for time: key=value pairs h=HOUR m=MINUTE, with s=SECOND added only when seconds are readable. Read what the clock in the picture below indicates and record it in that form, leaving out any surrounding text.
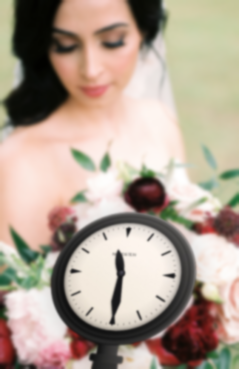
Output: h=11 m=30
